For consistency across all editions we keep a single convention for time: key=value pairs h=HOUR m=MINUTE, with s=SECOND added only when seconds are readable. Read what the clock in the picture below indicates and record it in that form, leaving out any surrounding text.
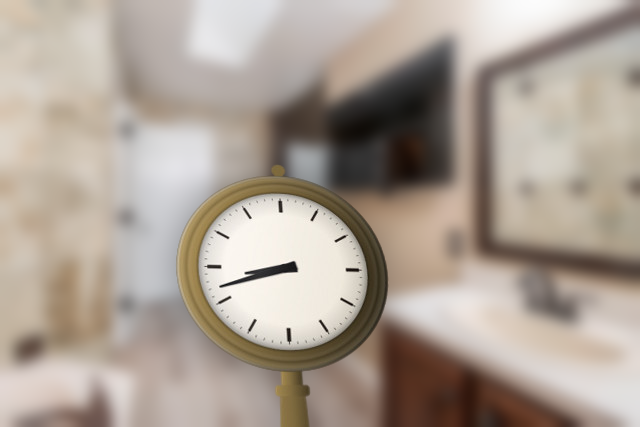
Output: h=8 m=42
